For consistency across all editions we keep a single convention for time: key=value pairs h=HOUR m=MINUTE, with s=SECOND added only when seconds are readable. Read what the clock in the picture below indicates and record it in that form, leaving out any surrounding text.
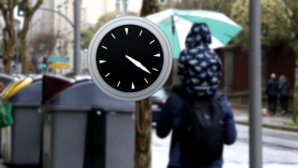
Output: h=4 m=22
